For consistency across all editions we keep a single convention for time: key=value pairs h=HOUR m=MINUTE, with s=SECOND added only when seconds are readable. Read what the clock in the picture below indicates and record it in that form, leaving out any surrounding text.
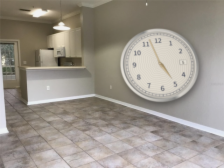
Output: h=4 m=57
